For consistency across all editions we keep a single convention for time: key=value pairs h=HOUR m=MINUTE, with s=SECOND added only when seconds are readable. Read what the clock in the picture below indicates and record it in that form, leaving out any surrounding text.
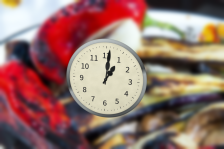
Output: h=1 m=1
